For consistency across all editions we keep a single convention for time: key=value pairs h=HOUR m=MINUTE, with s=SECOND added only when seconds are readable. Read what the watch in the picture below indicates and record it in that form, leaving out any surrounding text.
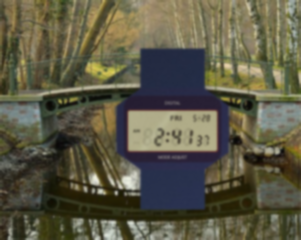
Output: h=2 m=41 s=37
